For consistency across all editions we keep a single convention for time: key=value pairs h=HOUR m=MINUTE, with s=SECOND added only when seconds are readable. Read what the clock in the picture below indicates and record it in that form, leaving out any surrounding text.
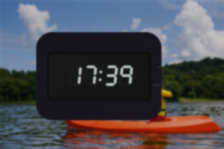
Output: h=17 m=39
